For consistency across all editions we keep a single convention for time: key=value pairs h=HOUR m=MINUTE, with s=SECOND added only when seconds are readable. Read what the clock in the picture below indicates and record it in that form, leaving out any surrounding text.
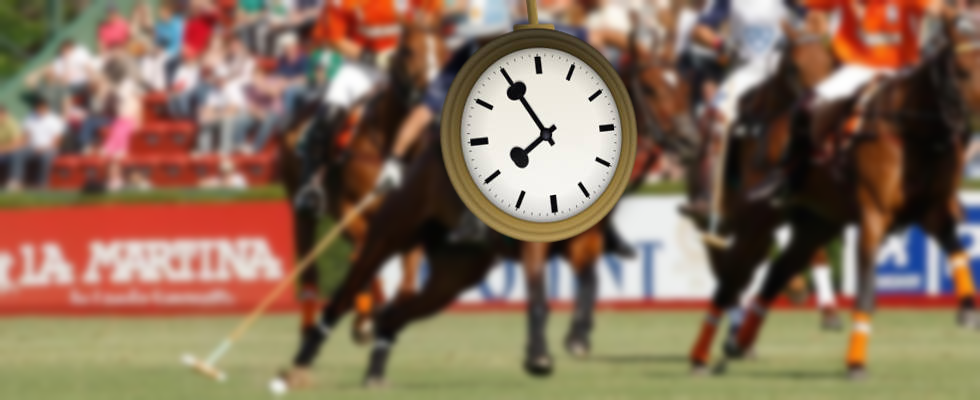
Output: h=7 m=55
